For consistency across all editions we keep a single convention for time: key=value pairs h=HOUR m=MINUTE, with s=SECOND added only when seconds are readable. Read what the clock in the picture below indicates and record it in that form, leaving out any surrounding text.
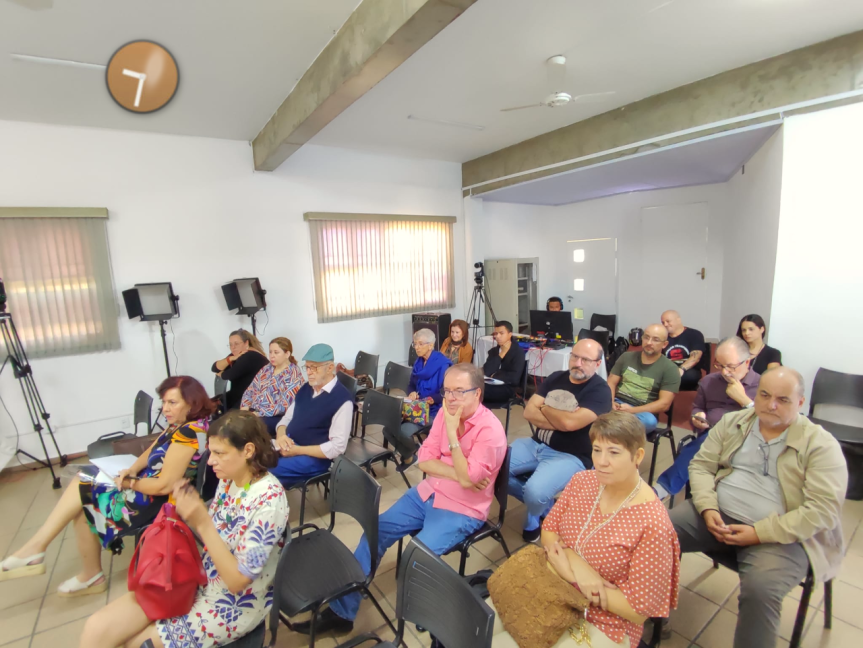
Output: h=9 m=32
